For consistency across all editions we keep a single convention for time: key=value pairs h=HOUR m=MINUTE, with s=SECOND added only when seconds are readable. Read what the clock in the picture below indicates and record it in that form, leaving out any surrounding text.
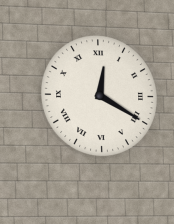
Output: h=12 m=20
